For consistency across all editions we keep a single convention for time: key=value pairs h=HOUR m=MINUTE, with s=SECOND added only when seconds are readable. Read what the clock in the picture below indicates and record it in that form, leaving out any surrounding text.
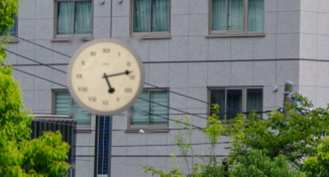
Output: h=5 m=13
